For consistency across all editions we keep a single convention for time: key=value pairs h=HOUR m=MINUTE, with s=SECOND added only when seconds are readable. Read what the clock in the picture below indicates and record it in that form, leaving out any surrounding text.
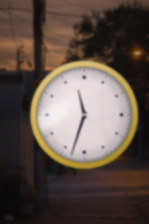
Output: h=11 m=33
